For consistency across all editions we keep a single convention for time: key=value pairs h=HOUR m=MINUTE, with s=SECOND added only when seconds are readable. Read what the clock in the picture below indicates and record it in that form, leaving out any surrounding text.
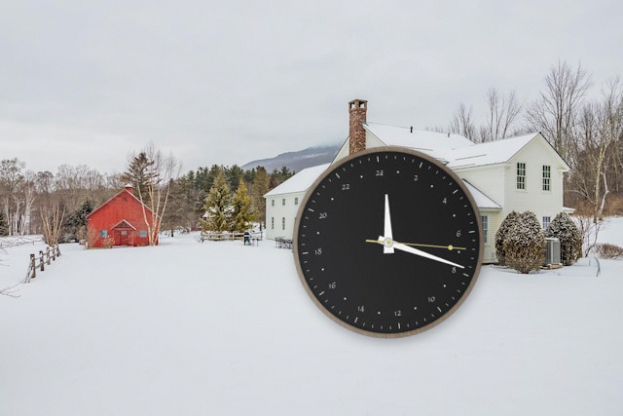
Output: h=0 m=19 s=17
